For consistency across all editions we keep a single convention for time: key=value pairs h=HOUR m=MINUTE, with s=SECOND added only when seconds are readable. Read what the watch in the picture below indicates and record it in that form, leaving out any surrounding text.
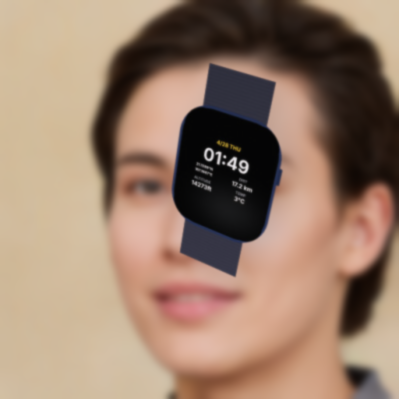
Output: h=1 m=49
